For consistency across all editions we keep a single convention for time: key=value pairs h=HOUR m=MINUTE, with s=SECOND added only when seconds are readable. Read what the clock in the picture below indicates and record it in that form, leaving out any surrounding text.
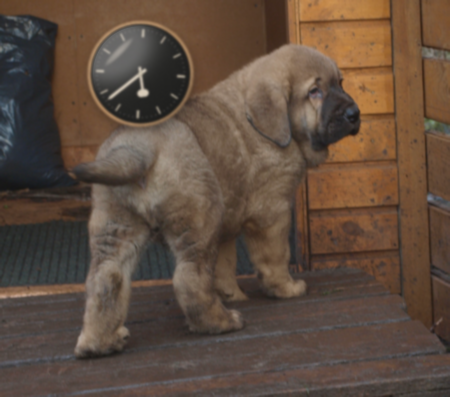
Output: h=5 m=38
